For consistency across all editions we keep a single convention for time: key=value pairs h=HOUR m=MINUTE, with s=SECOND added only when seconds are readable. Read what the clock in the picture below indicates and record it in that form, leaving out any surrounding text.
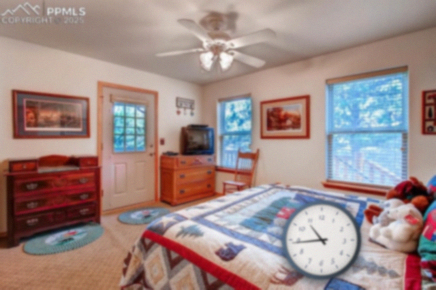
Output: h=10 m=44
